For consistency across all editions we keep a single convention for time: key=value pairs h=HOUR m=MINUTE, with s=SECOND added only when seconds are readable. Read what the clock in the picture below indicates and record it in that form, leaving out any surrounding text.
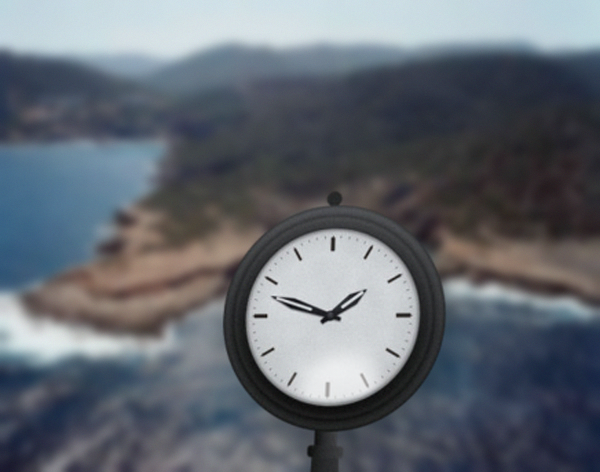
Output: h=1 m=48
